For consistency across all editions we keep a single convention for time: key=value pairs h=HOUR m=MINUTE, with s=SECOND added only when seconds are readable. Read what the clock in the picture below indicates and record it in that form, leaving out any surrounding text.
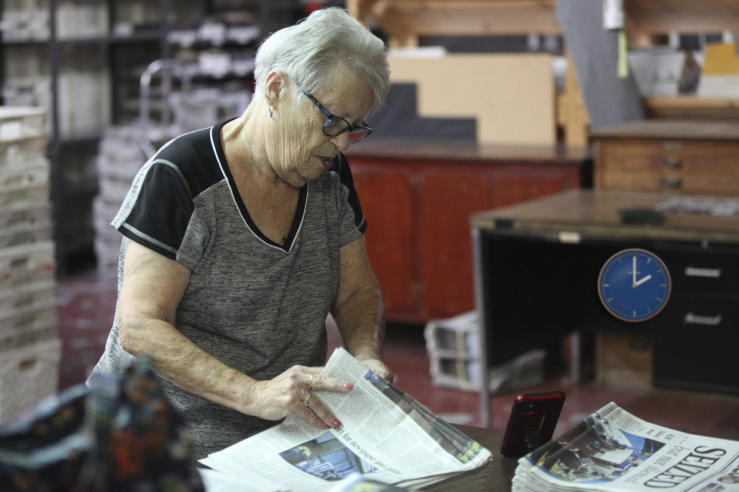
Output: h=2 m=0
